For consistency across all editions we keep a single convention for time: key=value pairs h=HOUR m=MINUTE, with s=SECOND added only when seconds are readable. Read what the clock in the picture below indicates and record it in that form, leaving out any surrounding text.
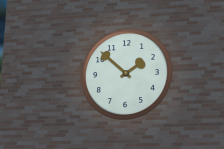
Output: h=1 m=52
